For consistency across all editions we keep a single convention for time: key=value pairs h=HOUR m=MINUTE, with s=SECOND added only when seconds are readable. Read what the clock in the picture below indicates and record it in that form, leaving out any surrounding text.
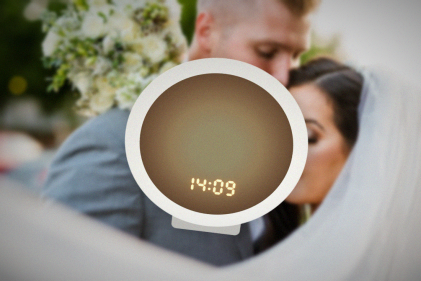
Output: h=14 m=9
